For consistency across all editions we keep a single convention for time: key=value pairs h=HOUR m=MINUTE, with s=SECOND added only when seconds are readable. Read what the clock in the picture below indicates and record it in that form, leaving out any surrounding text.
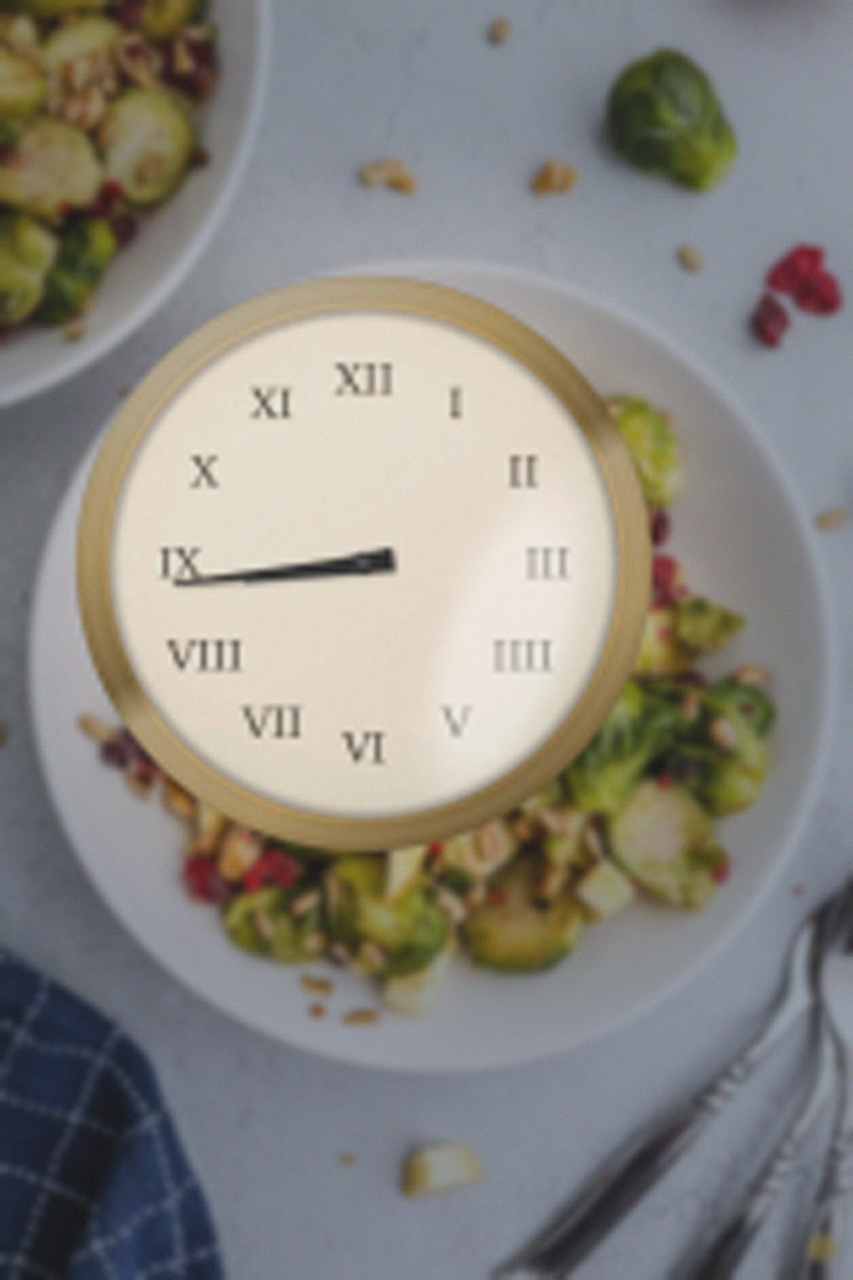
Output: h=8 m=44
